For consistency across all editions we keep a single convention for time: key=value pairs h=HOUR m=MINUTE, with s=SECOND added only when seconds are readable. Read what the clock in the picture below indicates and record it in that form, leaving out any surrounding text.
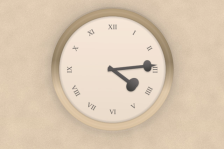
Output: h=4 m=14
